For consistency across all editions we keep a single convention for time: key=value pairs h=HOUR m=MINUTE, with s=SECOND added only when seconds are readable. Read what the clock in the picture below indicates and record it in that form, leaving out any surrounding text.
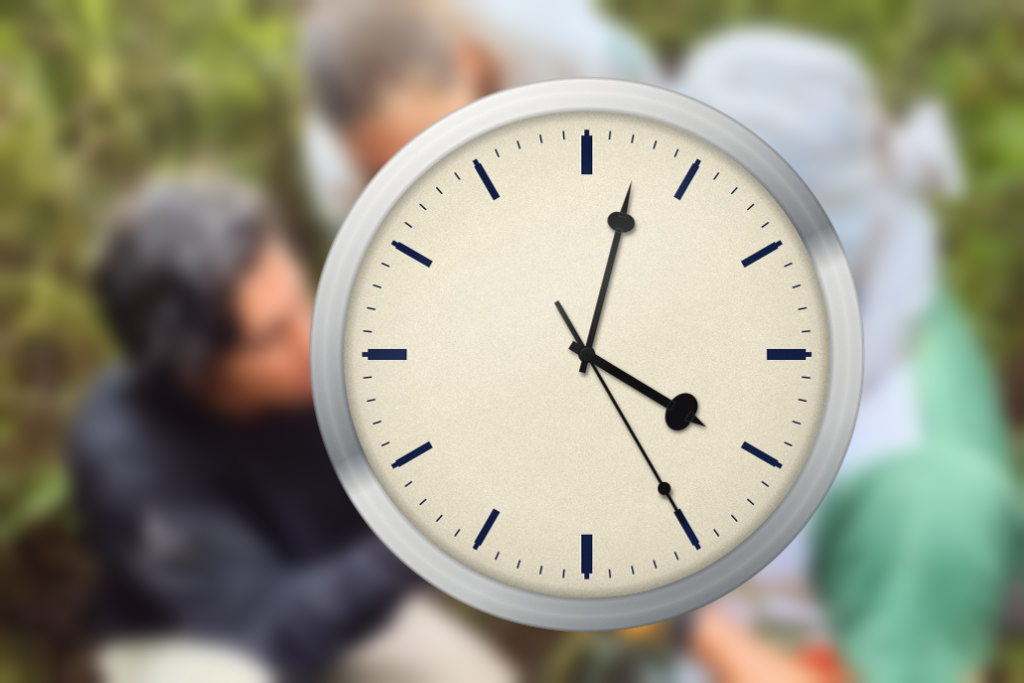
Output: h=4 m=2 s=25
